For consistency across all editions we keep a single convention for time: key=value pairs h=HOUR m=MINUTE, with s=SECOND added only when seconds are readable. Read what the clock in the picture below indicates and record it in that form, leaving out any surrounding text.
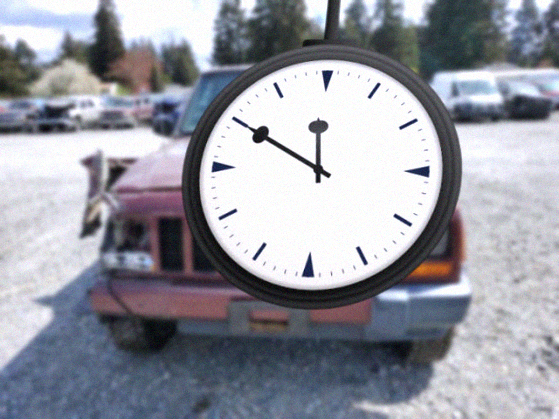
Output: h=11 m=50
